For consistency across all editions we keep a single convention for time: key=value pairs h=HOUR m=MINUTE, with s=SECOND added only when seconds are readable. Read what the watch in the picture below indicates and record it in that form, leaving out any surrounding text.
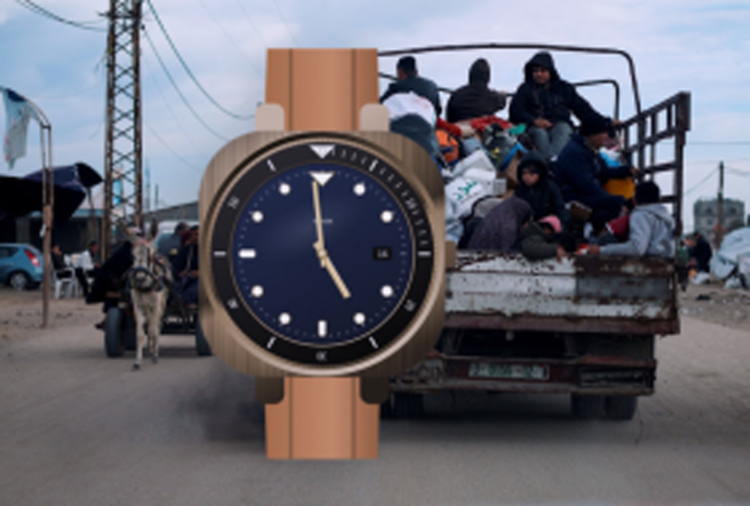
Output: h=4 m=59
